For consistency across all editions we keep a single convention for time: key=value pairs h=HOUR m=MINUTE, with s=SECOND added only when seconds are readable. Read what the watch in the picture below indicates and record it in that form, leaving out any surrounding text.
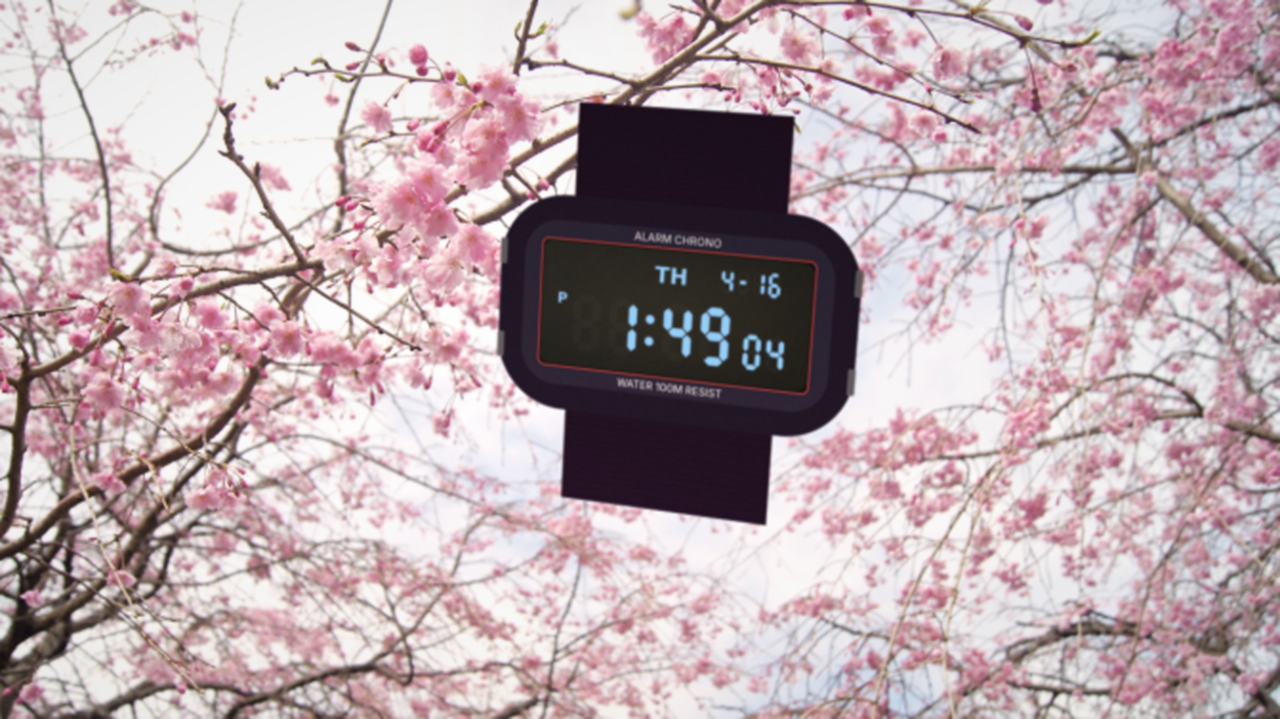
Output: h=1 m=49 s=4
